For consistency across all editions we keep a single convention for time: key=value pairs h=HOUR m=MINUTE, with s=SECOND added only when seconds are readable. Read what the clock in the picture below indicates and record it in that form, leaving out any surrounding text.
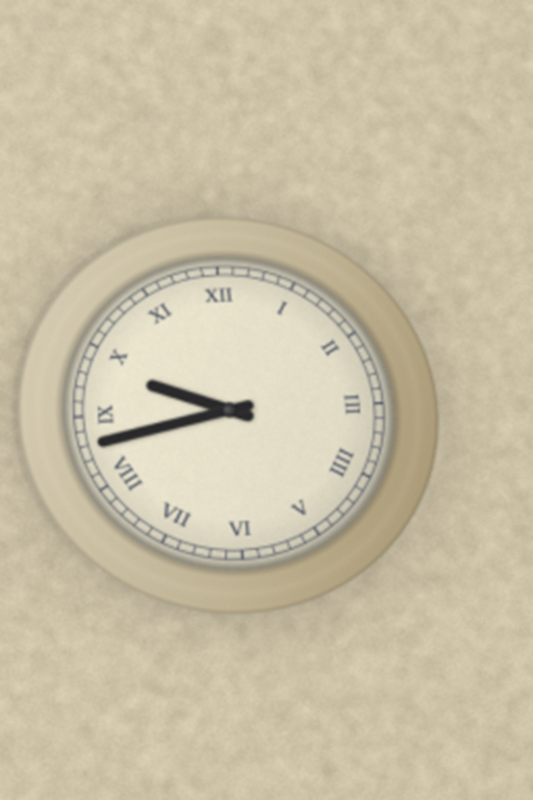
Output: h=9 m=43
